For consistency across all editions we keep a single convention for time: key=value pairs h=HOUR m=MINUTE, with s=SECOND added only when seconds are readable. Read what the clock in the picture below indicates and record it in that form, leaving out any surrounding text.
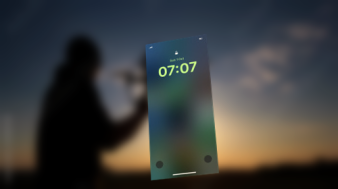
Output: h=7 m=7
